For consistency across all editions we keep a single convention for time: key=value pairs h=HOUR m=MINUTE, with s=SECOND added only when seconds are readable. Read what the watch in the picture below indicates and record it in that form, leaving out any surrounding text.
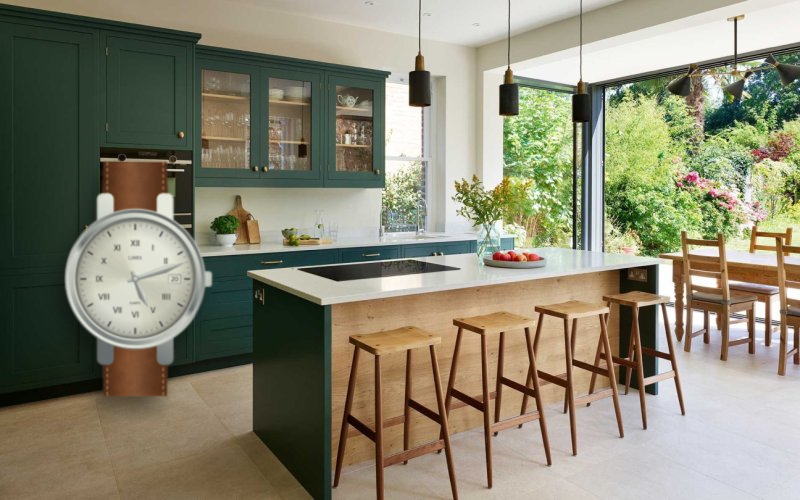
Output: h=5 m=12
